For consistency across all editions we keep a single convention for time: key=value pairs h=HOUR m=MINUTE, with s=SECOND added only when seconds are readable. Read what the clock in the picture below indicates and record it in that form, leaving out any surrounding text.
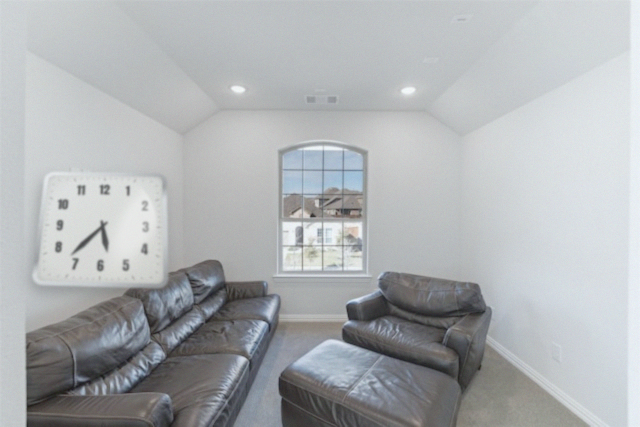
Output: h=5 m=37
